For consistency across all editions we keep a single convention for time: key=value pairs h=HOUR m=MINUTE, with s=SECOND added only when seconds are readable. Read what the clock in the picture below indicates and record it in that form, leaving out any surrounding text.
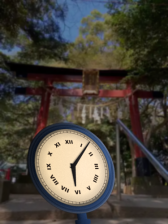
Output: h=6 m=7
